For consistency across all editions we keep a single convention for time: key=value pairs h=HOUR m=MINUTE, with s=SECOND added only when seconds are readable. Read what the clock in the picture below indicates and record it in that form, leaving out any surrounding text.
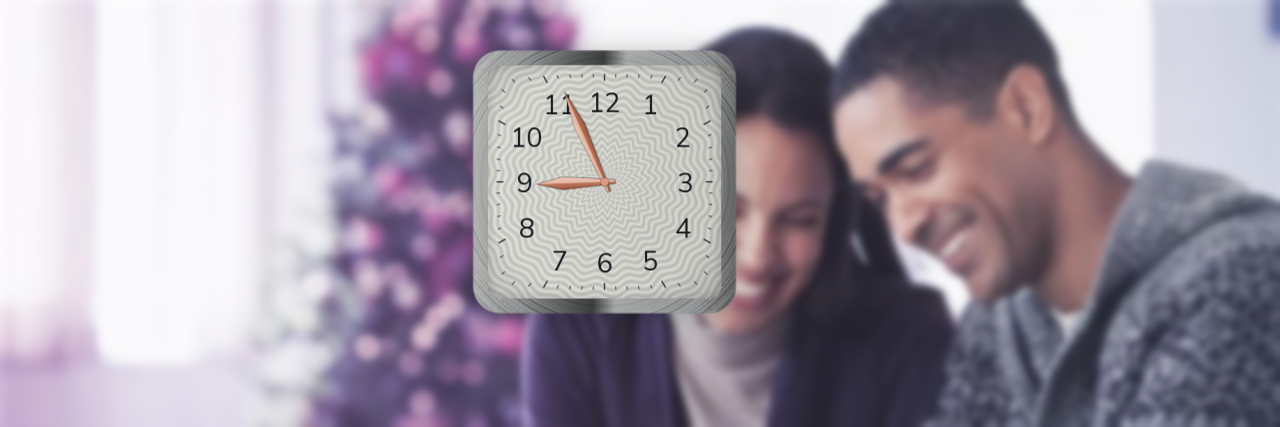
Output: h=8 m=56
